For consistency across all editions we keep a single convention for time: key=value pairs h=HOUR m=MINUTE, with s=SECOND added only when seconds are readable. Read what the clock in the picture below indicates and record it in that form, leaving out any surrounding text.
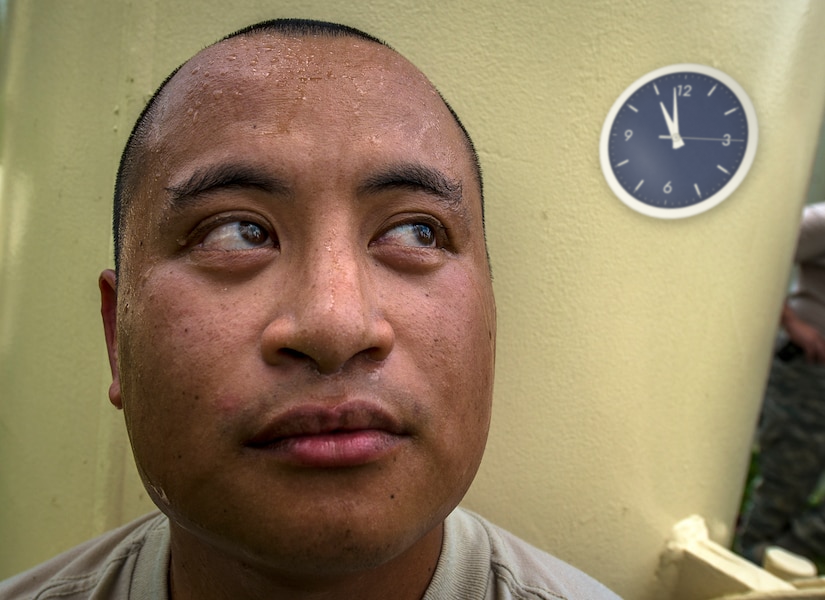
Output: h=10 m=58 s=15
